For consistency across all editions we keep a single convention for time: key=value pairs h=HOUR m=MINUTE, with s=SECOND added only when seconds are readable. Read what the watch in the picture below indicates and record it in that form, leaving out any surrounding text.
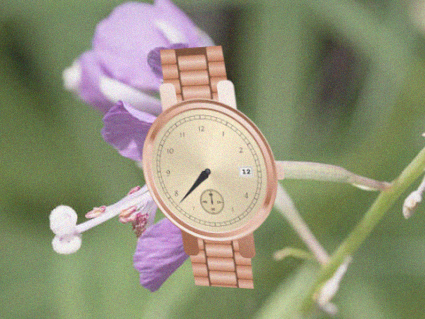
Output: h=7 m=38
